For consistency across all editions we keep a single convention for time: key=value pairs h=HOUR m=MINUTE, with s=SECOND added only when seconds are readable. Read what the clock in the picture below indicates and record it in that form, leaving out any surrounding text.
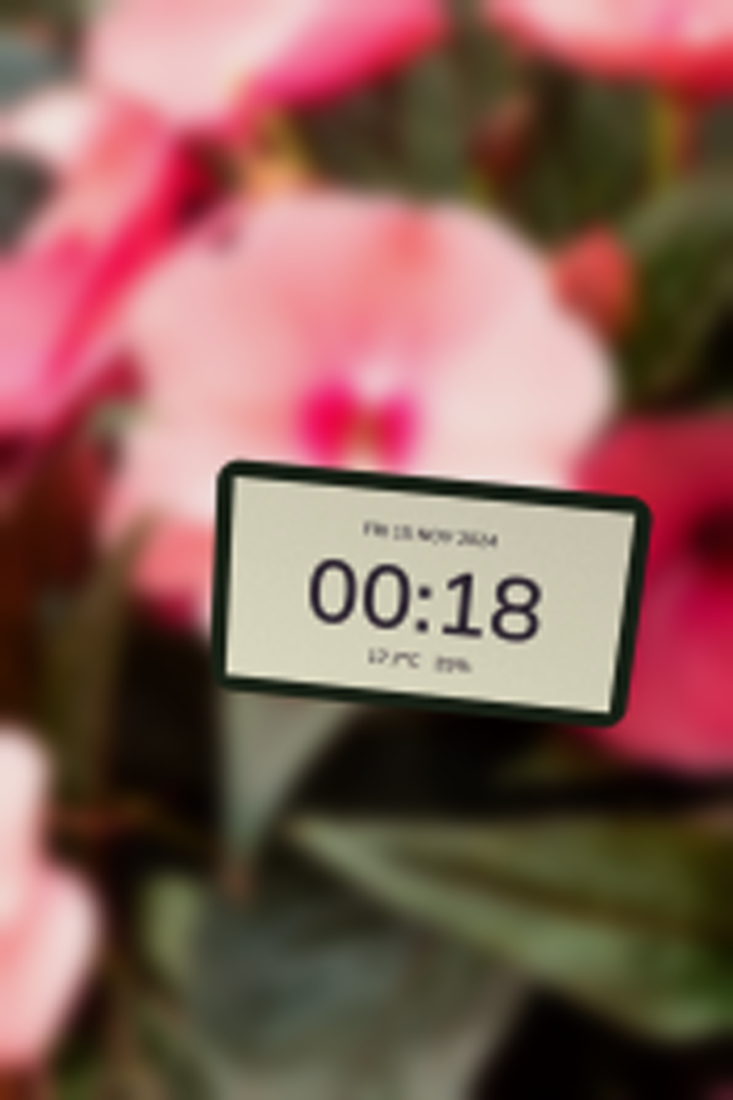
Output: h=0 m=18
